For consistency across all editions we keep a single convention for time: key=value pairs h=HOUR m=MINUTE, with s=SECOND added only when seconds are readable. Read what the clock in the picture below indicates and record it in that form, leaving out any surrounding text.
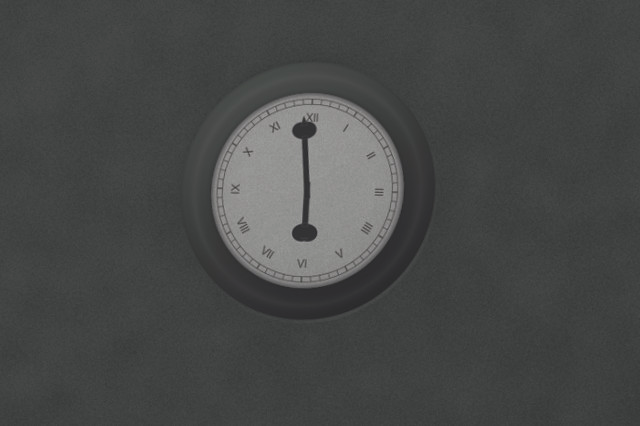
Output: h=5 m=59
